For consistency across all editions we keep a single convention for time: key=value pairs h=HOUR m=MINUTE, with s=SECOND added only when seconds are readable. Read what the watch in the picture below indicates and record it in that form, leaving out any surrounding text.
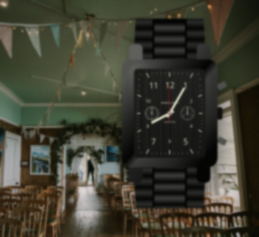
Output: h=8 m=5
